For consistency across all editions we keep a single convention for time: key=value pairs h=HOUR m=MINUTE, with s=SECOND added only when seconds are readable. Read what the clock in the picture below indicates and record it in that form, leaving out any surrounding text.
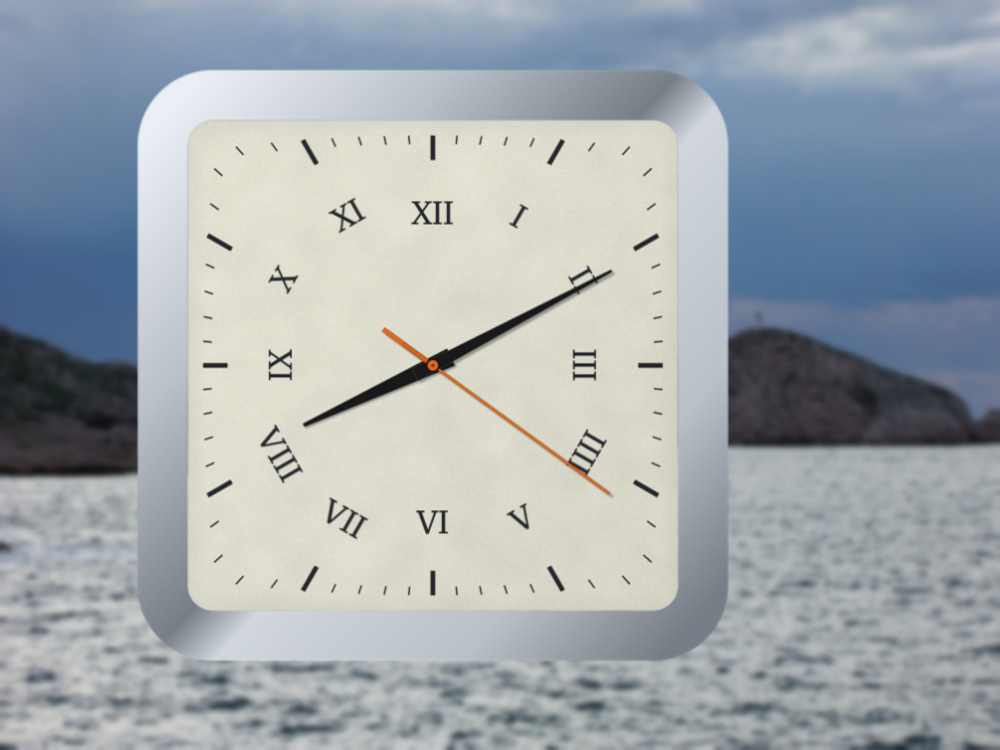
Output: h=8 m=10 s=21
